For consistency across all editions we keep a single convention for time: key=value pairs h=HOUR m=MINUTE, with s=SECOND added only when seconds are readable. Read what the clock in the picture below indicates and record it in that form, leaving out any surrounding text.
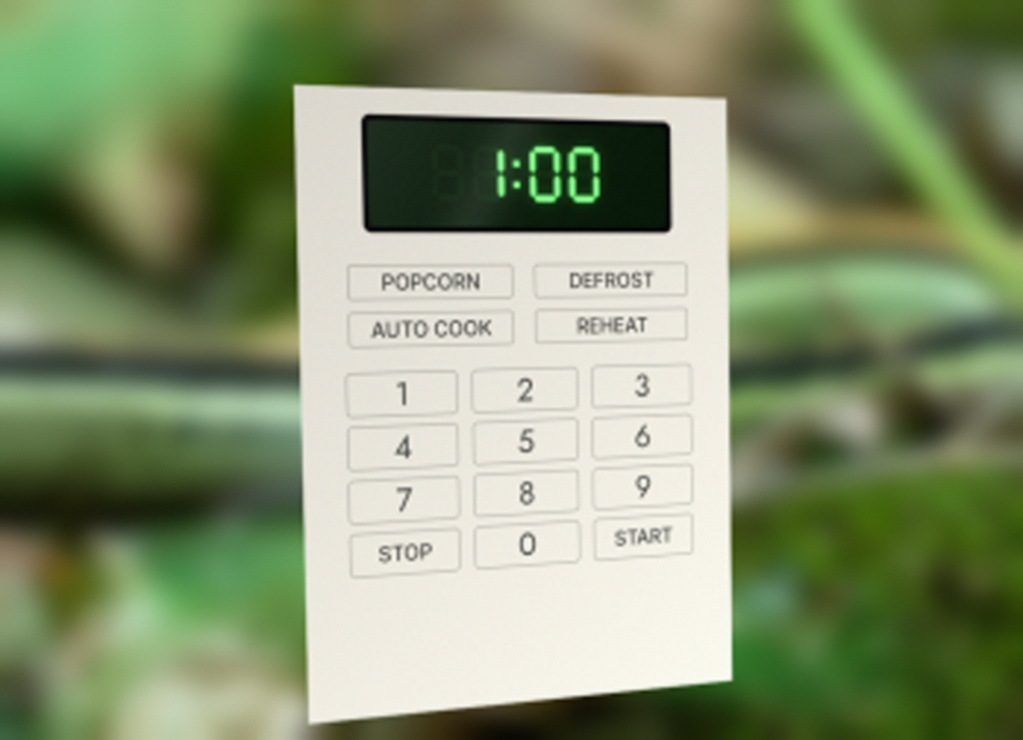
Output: h=1 m=0
